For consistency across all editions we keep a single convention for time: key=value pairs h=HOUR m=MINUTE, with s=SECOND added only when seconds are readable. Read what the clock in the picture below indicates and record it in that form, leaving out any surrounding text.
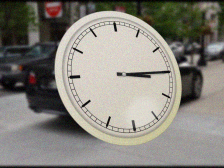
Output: h=3 m=15
